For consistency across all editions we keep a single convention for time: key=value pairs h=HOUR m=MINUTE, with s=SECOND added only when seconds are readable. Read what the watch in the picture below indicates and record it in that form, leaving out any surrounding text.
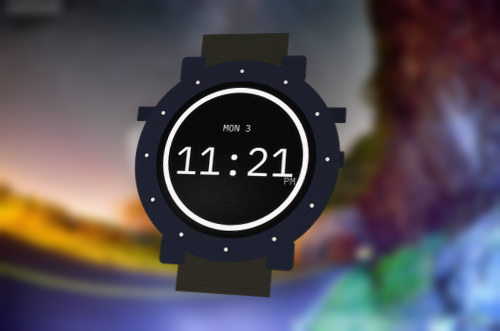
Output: h=11 m=21
